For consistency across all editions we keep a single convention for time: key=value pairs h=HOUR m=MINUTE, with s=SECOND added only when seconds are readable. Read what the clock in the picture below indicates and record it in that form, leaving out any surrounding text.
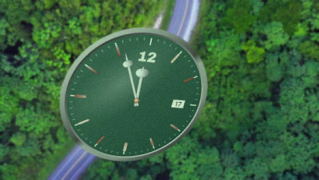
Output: h=11 m=56
